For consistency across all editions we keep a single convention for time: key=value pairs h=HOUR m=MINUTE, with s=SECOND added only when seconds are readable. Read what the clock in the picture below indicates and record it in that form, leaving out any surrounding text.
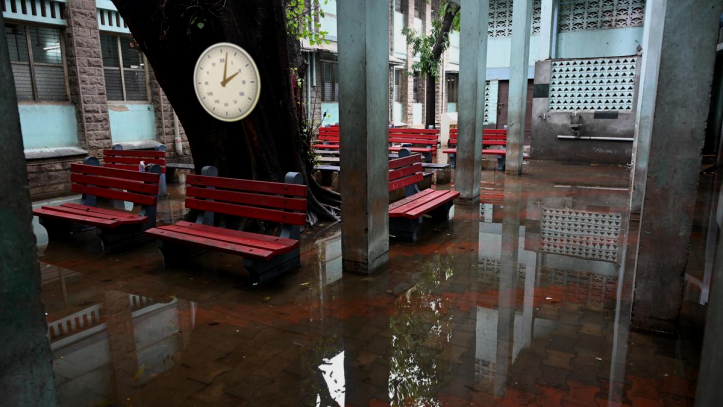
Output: h=2 m=2
